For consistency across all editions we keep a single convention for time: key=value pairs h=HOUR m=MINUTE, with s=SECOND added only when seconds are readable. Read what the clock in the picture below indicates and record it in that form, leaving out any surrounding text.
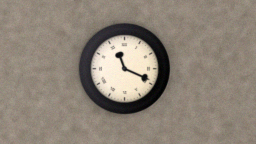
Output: h=11 m=19
